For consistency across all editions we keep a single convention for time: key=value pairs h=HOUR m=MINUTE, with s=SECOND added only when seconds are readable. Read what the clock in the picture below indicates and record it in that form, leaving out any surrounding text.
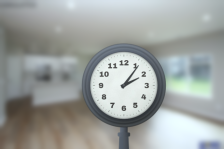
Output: h=2 m=6
